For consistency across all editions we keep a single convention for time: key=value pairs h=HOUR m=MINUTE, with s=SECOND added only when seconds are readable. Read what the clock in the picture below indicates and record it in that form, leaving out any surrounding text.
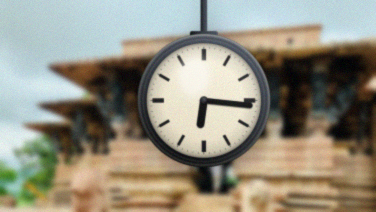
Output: h=6 m=16
